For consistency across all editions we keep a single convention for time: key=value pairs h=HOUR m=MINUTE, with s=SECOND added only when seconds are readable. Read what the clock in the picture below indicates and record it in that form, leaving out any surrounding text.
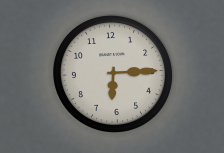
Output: h=6 m=15
